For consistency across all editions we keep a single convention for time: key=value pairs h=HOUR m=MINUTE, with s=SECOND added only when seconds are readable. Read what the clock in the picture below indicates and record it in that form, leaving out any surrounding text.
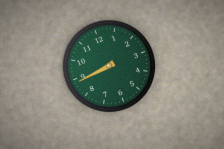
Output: h=8 m=44
